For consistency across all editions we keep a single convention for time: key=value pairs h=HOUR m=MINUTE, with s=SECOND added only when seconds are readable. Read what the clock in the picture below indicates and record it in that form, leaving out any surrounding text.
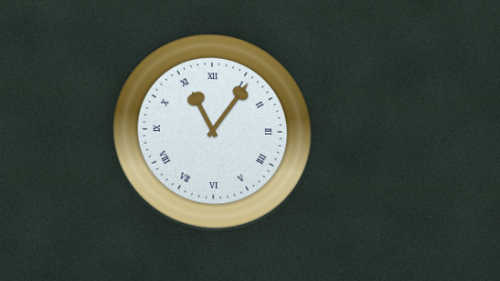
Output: h=11 m=6
